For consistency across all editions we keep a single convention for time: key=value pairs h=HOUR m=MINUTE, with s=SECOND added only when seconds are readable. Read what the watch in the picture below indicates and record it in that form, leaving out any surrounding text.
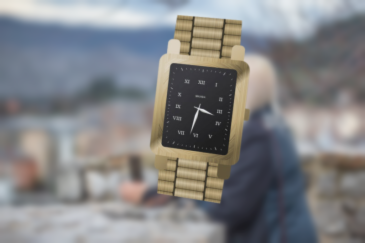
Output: h=3 m=32
